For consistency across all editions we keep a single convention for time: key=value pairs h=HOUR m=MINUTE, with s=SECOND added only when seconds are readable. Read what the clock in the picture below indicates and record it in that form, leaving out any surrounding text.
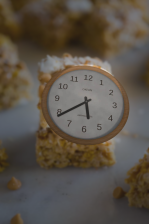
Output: h=5 m=39
